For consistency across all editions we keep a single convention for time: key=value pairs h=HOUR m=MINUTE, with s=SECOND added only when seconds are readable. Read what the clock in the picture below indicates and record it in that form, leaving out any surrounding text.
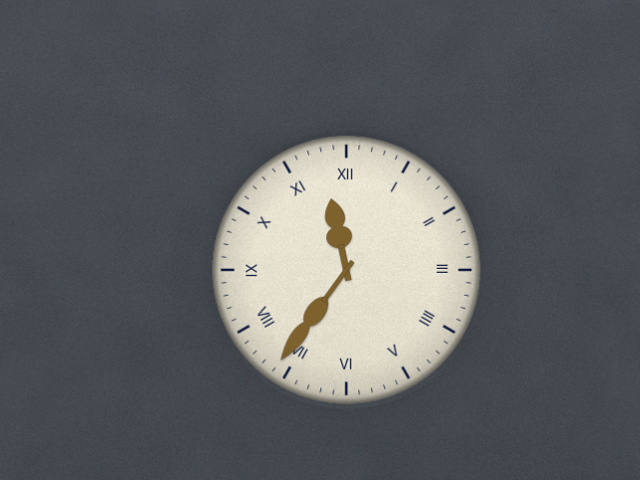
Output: h=11 m=36
